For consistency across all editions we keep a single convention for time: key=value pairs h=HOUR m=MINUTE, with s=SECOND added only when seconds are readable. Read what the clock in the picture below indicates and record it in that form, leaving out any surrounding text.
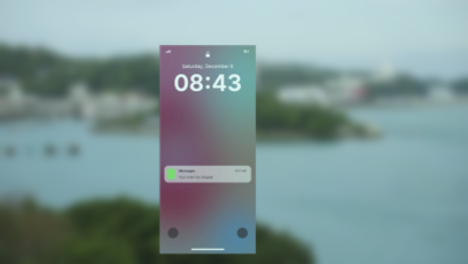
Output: h=8 m=43
